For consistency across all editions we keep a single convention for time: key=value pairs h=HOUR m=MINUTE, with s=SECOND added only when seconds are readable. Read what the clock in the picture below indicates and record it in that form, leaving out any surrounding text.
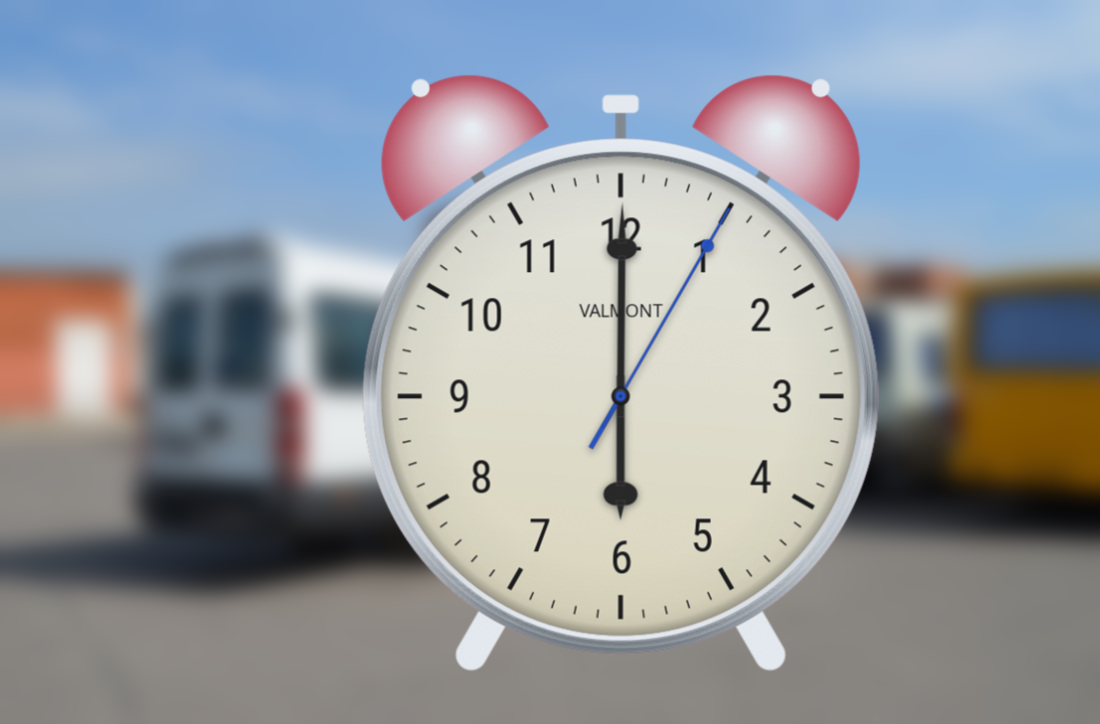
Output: h=6 m=0 s=5
